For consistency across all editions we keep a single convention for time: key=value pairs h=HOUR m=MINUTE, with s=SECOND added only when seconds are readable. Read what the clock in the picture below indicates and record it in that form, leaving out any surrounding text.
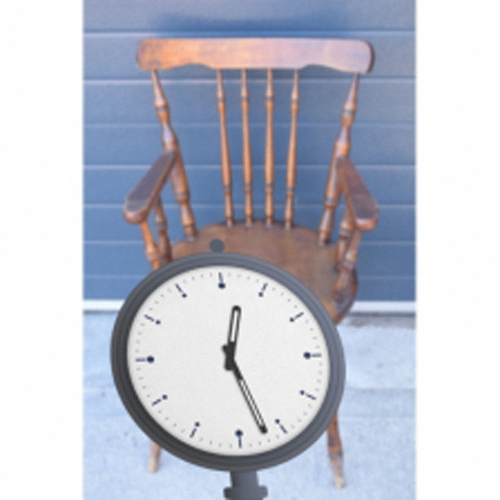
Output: h=12 m=27
